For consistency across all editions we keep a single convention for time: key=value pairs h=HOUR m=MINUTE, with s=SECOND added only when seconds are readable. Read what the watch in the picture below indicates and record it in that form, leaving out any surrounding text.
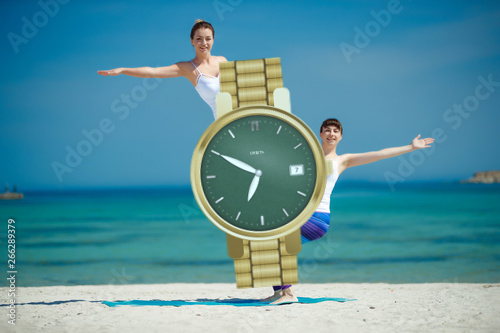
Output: h=6 m=50
